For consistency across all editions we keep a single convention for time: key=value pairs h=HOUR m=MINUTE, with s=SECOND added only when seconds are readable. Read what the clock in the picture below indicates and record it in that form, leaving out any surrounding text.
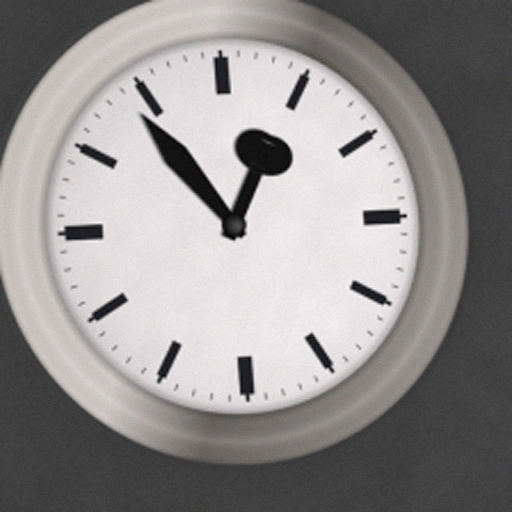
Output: h=12 m=54
